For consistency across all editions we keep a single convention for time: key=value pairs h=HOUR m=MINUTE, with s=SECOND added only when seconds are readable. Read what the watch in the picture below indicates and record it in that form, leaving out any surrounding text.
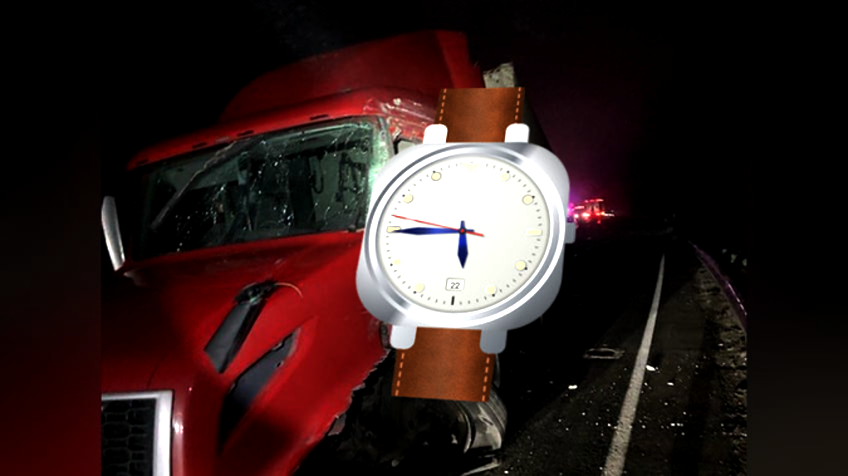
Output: h=5 m=44 s=47
